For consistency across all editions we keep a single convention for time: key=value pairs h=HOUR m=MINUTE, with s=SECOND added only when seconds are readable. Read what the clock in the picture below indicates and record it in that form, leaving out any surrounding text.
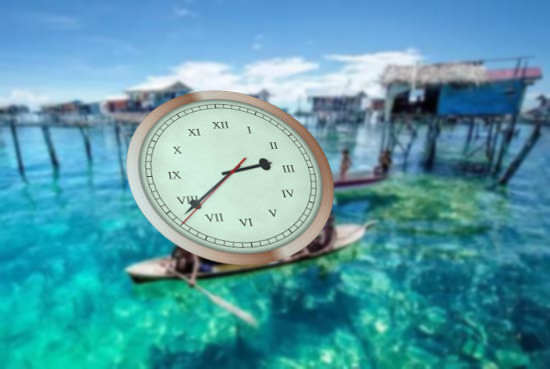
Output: h=2 m=38 s=38
